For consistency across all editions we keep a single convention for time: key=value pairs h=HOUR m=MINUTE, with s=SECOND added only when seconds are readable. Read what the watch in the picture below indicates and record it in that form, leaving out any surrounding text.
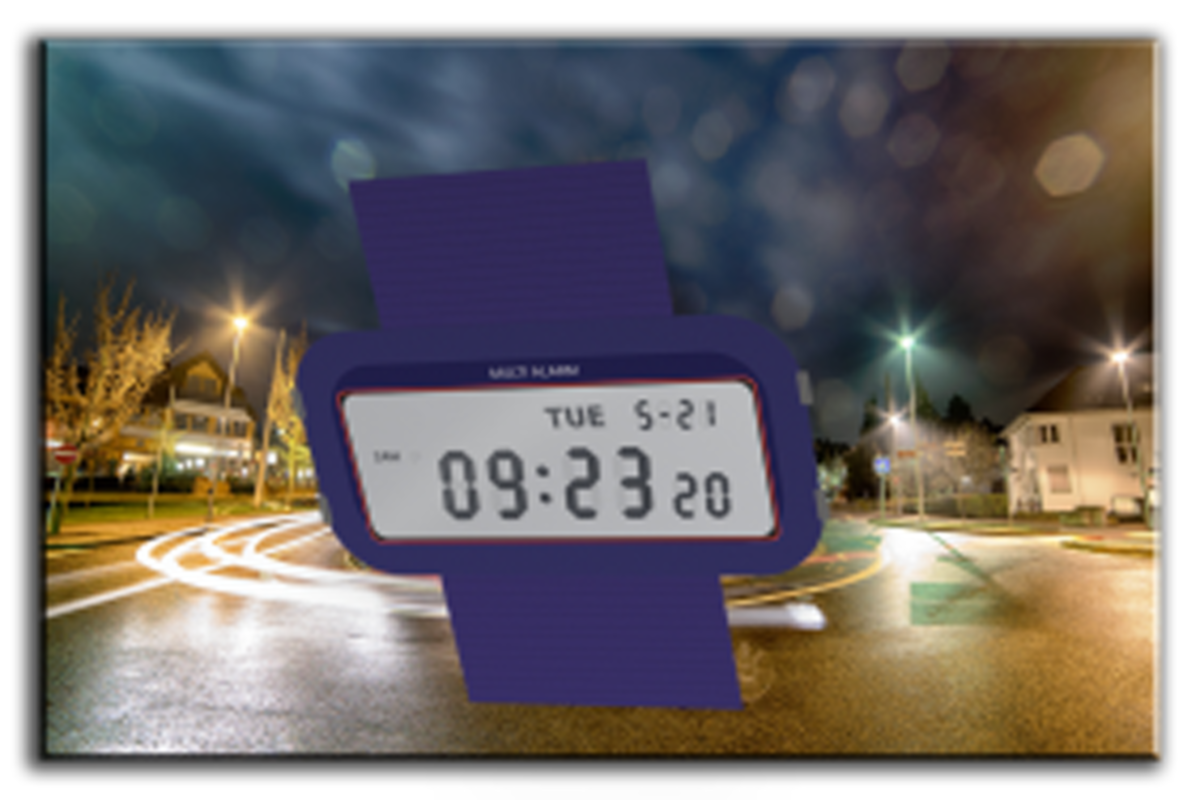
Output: h=9 m=23 s=20
